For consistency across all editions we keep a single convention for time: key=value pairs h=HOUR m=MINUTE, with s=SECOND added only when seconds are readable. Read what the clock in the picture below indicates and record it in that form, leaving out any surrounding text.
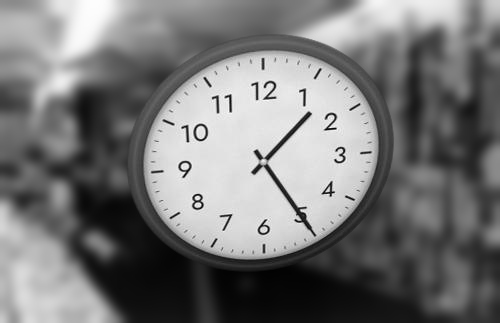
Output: h=1 m=25
